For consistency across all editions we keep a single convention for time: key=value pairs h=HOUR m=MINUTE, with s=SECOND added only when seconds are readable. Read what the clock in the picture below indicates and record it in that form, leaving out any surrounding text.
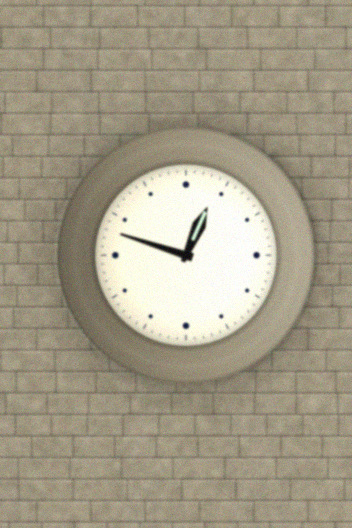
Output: h=12 m=48
